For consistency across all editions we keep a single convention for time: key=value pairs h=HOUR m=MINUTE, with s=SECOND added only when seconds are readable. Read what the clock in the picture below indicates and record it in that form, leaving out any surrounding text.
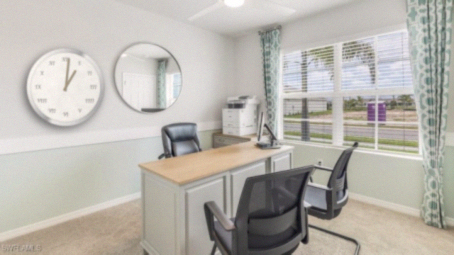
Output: h=1 m=1
